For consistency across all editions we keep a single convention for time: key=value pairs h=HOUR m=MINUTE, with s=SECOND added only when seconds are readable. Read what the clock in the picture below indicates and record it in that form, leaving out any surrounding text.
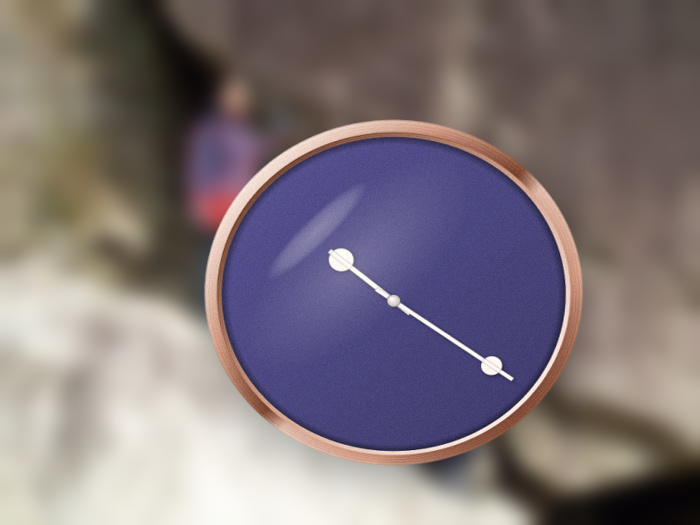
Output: h=10 m=21
